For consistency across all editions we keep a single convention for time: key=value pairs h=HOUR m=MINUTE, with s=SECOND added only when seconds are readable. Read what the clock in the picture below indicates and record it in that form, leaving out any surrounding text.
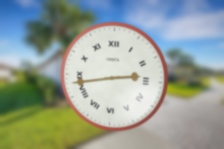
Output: h=2 m=43
